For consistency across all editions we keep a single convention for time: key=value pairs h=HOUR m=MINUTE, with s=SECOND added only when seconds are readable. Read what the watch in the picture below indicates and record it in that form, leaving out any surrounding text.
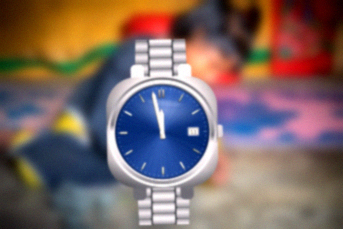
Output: h=11 m=58
